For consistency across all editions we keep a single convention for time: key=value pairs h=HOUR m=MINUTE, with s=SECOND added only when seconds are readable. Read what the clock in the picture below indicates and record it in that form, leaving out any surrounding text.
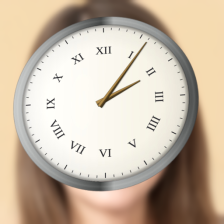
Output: h=2 m=6
